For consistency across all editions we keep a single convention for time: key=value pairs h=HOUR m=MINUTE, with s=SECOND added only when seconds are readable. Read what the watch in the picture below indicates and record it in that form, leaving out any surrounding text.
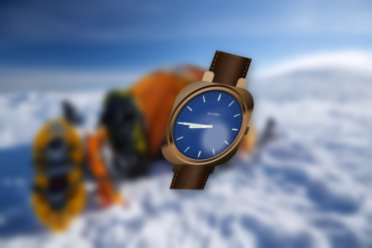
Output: h=8 m=45
